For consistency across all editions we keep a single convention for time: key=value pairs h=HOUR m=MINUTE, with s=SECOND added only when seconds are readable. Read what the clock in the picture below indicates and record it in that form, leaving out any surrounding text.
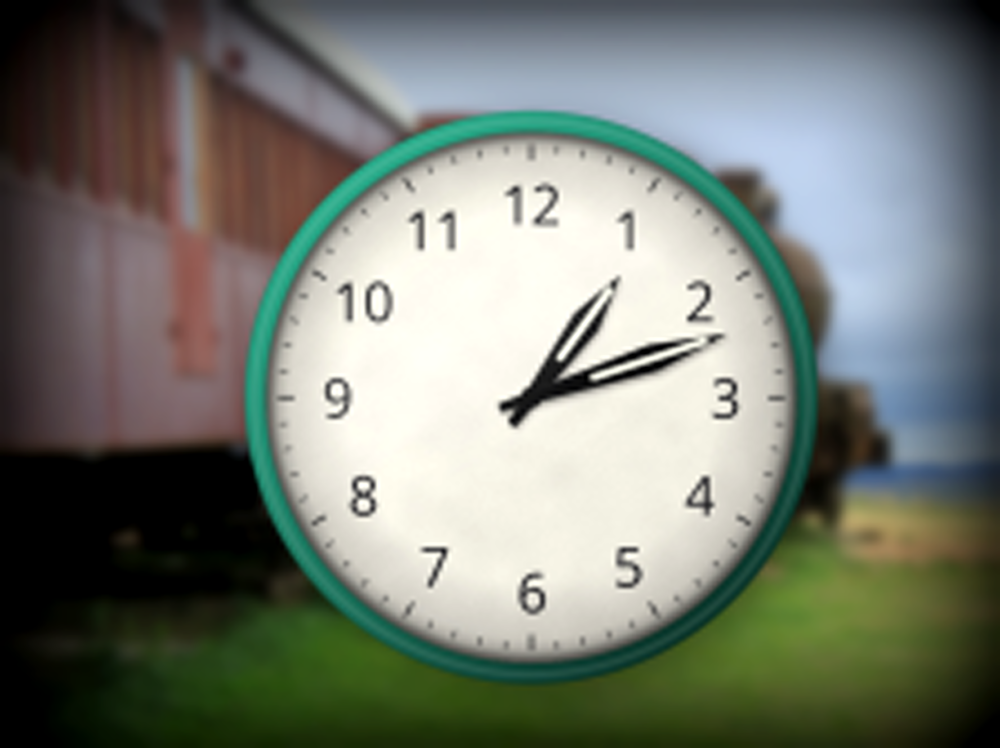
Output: h=1 m=12
